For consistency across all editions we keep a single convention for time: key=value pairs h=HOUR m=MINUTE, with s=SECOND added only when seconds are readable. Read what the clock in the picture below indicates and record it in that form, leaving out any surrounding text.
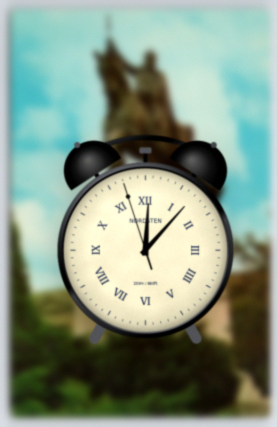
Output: h=12 m=6 s=57
